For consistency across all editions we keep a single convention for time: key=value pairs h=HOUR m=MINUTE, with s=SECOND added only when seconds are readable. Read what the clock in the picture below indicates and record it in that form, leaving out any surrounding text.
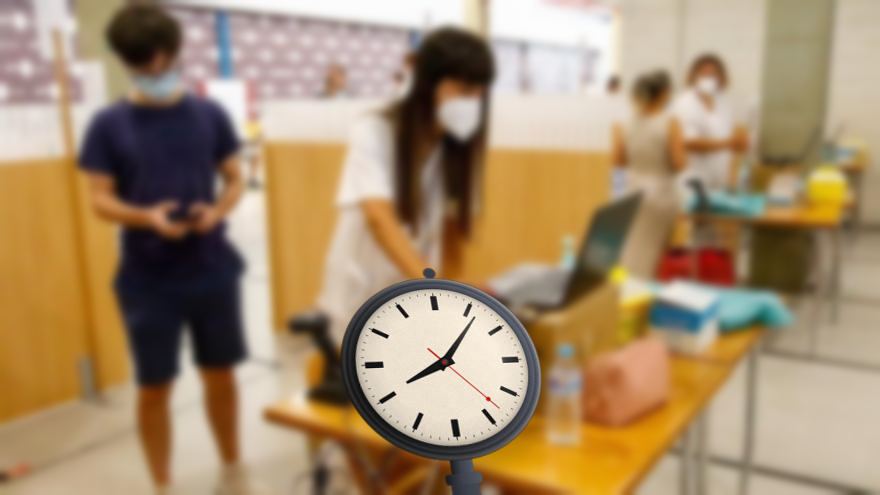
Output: h=8 m=6 s=23
